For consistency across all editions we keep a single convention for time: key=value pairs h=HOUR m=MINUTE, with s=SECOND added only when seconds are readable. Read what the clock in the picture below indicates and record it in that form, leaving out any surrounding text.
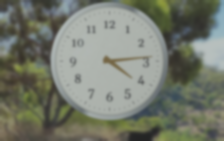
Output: h=4 m=14
